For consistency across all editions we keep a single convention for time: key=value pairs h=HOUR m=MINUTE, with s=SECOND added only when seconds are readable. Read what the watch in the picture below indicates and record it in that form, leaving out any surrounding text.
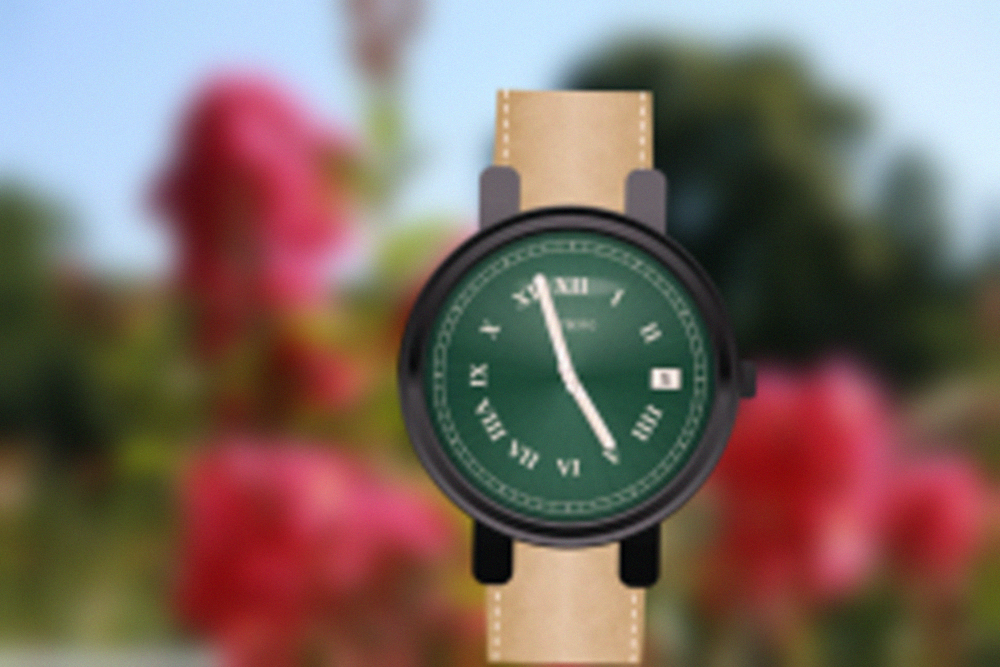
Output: h=4 m=57
